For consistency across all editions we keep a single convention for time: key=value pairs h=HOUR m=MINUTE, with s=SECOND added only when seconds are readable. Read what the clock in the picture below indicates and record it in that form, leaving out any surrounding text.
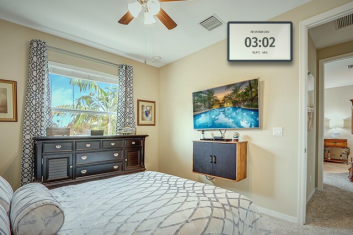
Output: h=3 m=2
